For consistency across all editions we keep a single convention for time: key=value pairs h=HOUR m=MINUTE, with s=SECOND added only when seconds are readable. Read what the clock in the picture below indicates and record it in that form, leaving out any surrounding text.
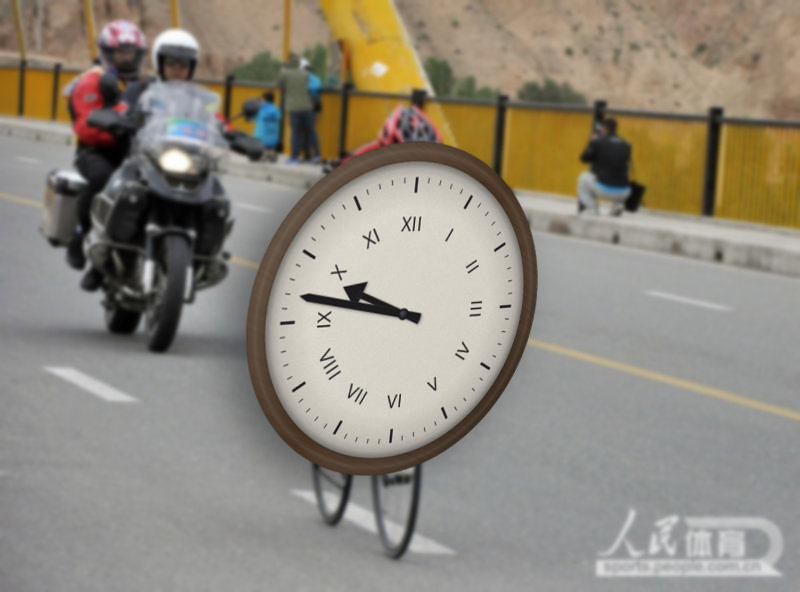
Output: h=9 m=47
